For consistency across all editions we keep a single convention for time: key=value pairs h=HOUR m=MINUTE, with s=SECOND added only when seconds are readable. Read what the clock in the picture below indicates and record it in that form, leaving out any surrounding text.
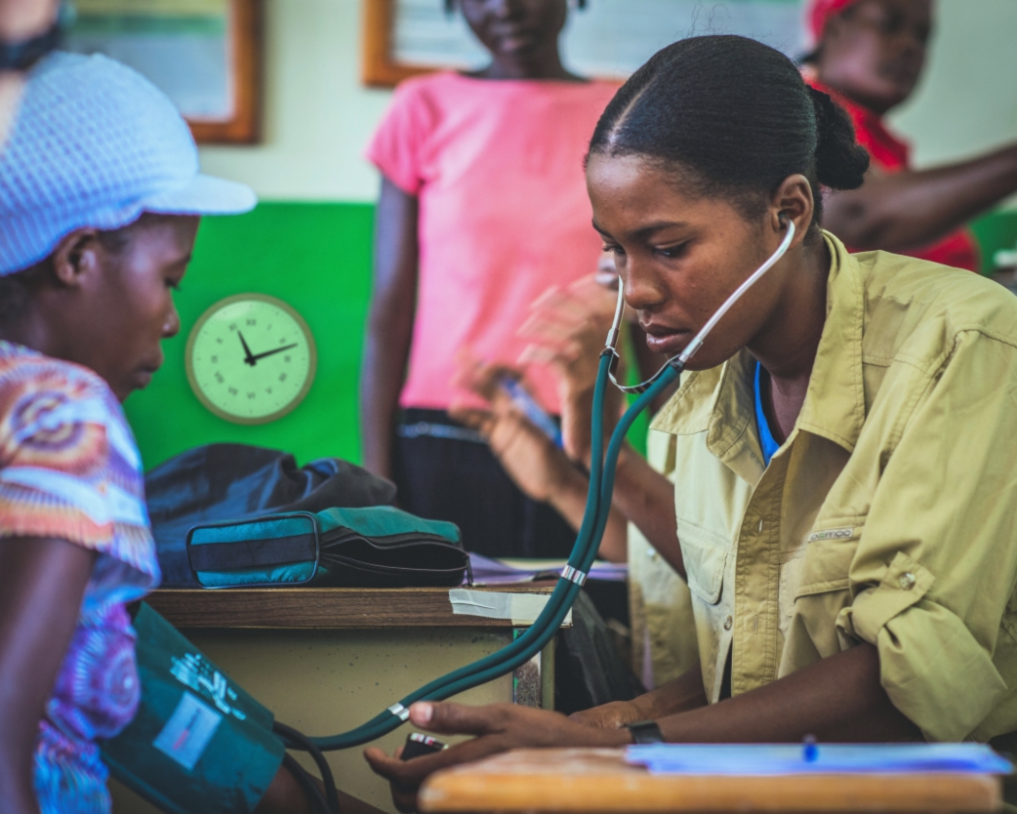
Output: h=11 m=12
